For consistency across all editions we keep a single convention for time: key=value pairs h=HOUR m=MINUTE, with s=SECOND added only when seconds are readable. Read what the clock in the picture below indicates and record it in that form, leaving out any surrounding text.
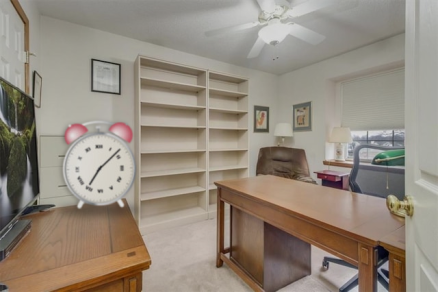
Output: h=7 m=8
